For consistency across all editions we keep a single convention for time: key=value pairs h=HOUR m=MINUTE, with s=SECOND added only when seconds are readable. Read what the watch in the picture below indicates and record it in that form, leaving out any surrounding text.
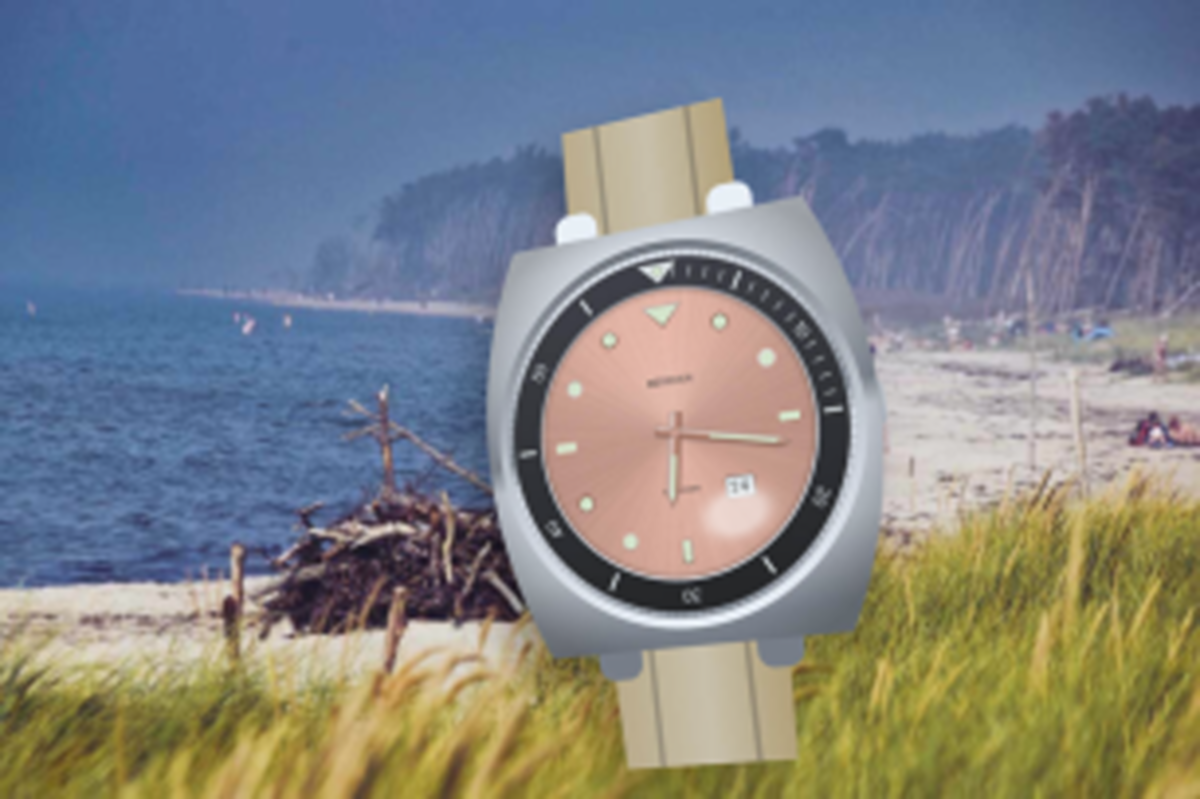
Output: h=6 m=17
